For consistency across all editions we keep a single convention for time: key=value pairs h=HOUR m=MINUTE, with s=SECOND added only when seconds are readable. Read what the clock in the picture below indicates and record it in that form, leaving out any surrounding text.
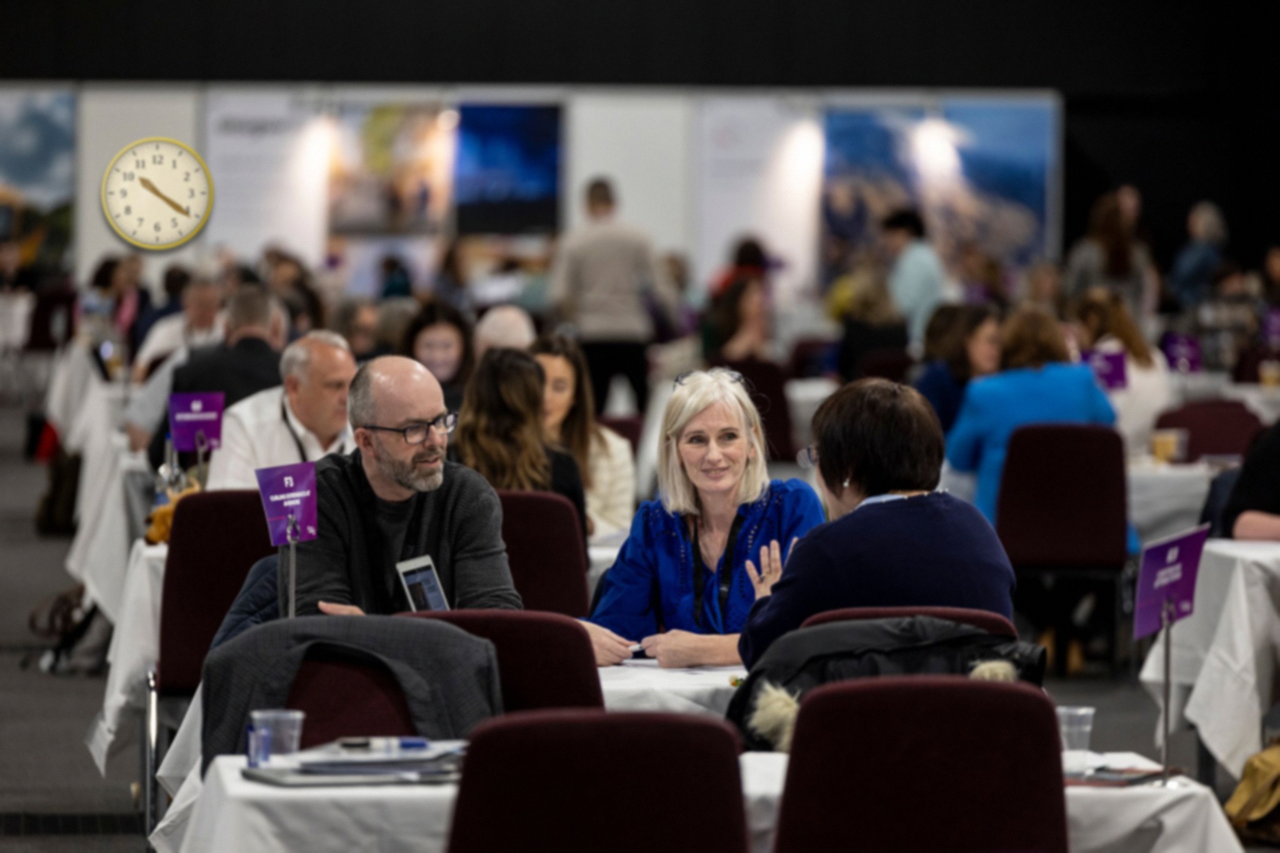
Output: h=10 m=21
